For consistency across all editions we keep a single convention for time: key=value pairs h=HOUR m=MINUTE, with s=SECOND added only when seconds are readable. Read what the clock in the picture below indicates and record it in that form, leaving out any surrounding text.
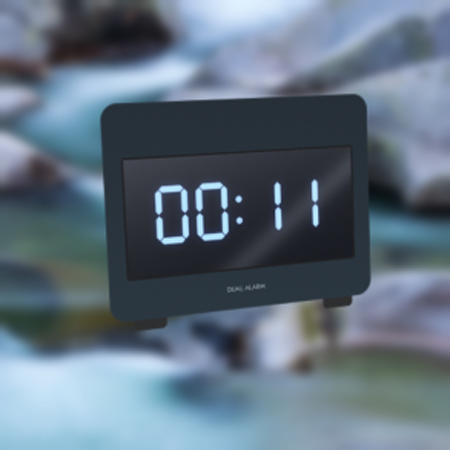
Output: h=0 m=11
